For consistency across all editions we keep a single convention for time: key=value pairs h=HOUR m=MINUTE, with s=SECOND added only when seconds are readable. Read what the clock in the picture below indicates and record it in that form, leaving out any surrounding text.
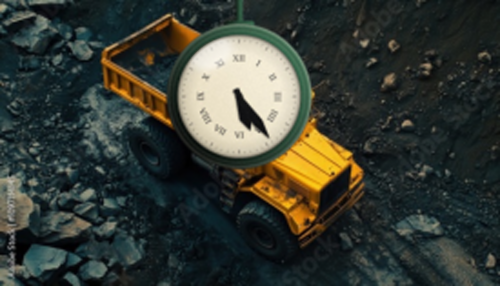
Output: h=5 m=24
